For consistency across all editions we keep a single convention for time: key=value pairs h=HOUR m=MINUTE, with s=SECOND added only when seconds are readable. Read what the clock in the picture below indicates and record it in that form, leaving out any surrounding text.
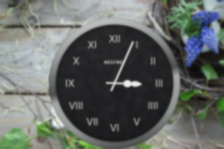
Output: h=3 m=4
